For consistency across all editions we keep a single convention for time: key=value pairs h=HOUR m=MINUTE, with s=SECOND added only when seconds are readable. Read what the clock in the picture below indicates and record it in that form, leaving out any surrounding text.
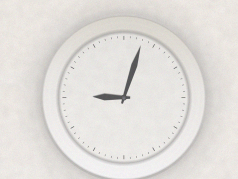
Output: h=9 m=3
